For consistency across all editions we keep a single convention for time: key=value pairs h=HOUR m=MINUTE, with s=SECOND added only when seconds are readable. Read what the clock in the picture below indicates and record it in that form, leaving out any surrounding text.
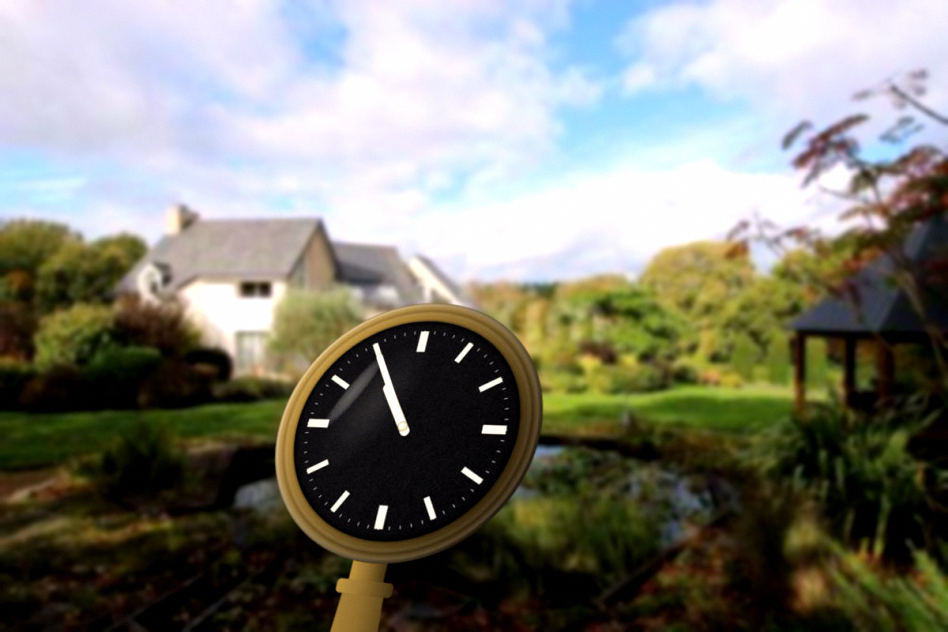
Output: h=10 m=55
